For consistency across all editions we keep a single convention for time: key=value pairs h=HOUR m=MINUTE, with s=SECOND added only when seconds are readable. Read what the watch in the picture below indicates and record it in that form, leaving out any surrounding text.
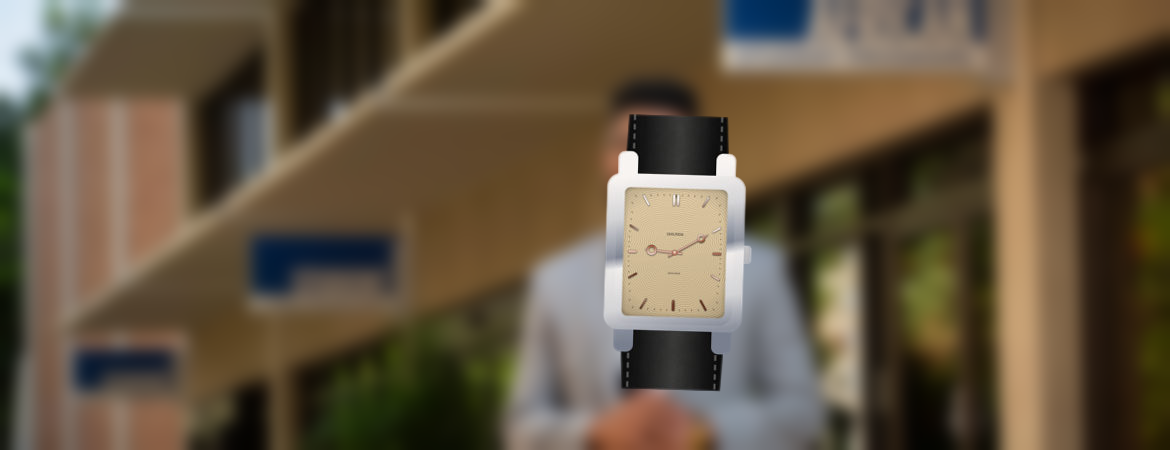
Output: h=9 m=10
